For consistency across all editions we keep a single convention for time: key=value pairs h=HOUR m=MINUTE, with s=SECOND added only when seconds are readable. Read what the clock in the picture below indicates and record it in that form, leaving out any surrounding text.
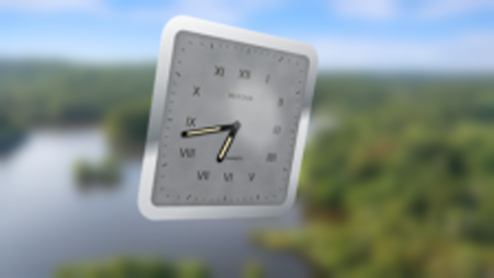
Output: h=6 m=43
